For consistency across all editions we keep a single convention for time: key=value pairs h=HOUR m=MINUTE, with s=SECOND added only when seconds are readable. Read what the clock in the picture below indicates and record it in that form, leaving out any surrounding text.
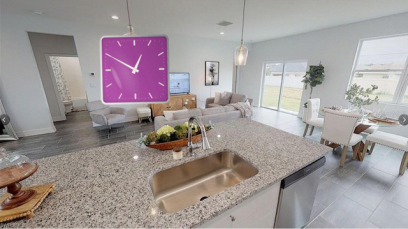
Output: h=12 m=50
